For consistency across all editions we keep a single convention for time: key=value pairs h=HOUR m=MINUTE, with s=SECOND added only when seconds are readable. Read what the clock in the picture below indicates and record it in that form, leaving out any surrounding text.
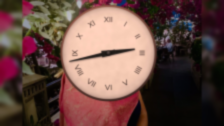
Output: h=2 m=43
